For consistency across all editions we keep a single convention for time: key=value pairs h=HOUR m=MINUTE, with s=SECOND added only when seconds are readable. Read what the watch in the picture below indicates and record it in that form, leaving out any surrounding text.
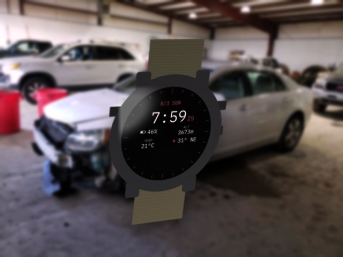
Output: h=7 m=59
